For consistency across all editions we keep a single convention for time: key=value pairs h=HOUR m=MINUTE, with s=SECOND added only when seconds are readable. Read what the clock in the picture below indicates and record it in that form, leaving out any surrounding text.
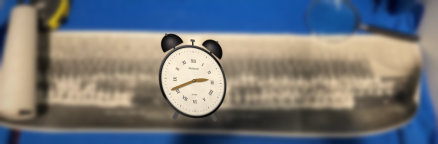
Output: h=2 m=41
